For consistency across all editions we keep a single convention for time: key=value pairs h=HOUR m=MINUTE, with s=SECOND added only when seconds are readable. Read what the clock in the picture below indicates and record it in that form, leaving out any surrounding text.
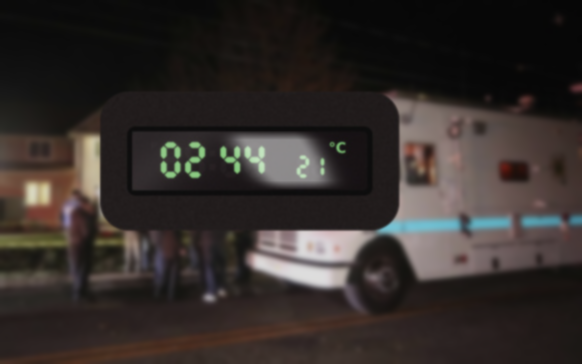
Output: h=2 m=44
